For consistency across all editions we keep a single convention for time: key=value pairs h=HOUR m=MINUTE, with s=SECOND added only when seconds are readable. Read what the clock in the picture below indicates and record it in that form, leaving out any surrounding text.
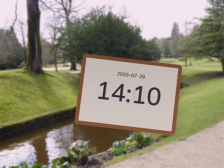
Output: h=14 m=10
